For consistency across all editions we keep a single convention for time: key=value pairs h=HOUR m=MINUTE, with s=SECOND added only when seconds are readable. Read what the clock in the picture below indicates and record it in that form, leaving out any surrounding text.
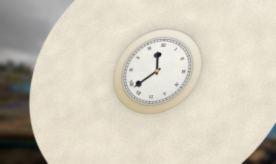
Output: h=11 m=38
